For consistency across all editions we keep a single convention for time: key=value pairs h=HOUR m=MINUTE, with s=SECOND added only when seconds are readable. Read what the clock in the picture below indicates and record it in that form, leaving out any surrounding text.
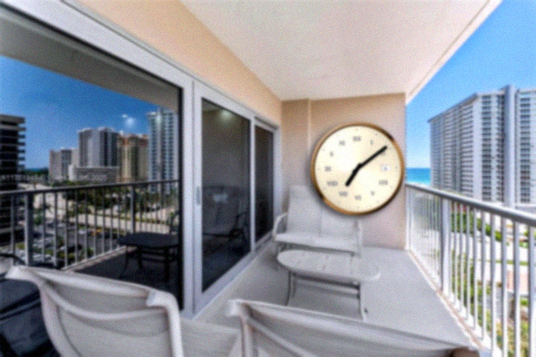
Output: h=7 m=9
